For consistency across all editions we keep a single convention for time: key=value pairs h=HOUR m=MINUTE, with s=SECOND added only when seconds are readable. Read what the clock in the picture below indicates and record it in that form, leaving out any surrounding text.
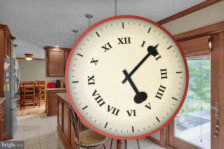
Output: h=5 m=8
